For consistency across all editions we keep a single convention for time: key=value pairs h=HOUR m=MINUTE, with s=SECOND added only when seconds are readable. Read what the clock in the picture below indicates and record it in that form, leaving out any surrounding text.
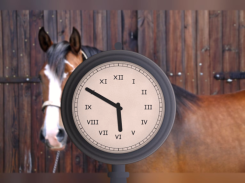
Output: h=5 m=50
